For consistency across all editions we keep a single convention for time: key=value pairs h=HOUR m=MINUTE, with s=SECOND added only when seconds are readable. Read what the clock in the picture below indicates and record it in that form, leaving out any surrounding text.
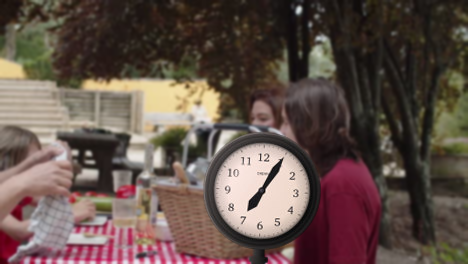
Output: h=7 m=5
